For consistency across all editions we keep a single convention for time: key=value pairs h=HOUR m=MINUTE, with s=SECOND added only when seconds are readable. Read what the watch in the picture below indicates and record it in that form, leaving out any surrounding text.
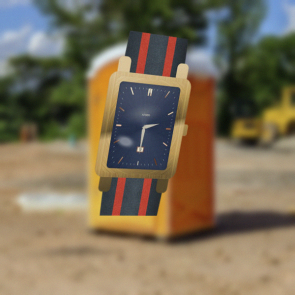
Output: h=2 m=30
